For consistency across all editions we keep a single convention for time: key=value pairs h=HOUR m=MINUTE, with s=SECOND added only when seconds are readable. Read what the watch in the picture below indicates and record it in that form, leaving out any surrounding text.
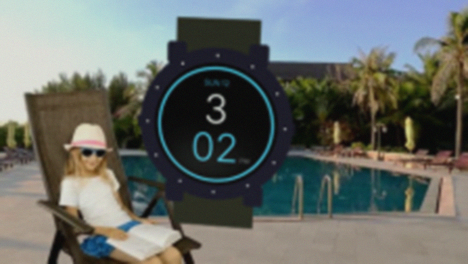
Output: h=3 m=2
